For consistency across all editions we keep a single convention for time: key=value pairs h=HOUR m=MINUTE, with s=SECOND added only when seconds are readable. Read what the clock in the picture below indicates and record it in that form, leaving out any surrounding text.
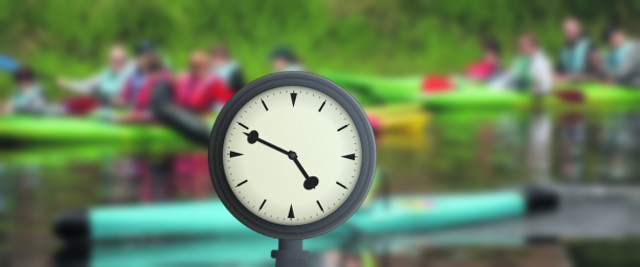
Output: h=4 m=49
